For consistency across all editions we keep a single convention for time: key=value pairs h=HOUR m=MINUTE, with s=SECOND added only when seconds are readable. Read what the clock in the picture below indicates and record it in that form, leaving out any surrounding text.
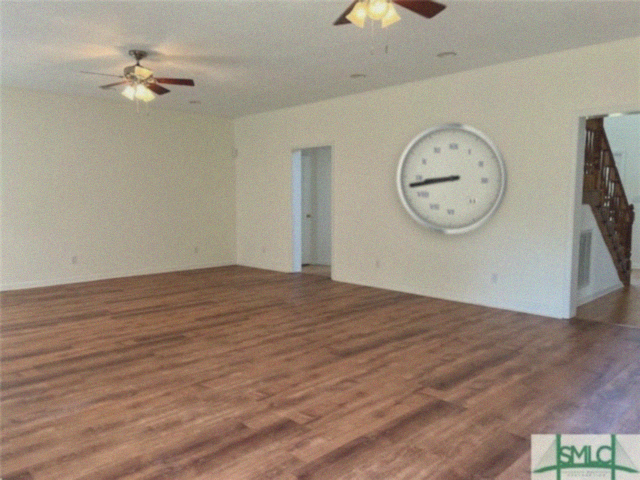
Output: h=8 m=43
